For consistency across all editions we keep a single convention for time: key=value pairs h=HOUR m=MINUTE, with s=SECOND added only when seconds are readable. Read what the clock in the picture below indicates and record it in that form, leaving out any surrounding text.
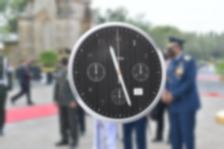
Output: h=11 m=27
